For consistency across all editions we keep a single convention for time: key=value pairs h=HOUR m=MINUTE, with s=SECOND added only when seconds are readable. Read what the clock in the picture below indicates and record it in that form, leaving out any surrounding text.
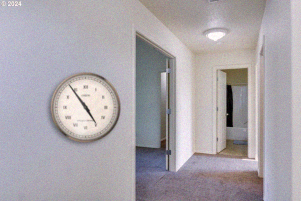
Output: h=4 m=54
